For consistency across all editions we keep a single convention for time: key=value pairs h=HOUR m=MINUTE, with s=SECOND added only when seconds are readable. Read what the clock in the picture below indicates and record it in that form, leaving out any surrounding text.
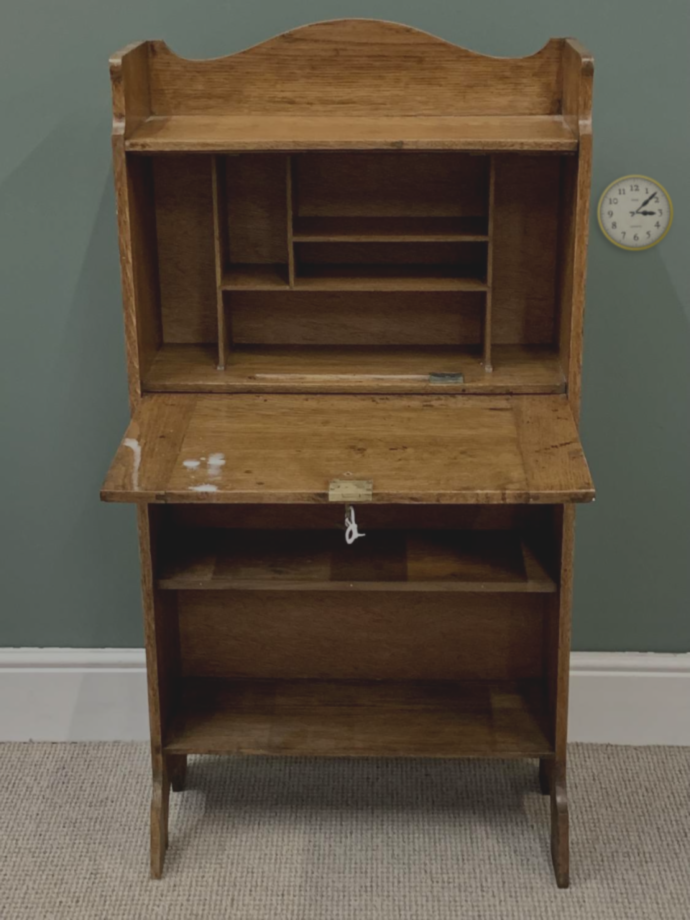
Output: h=3 m=8
